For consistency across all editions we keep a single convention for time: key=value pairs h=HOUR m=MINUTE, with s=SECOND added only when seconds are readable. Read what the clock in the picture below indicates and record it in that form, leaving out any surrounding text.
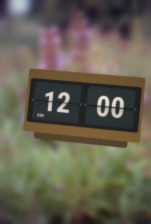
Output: h=12 m=0
